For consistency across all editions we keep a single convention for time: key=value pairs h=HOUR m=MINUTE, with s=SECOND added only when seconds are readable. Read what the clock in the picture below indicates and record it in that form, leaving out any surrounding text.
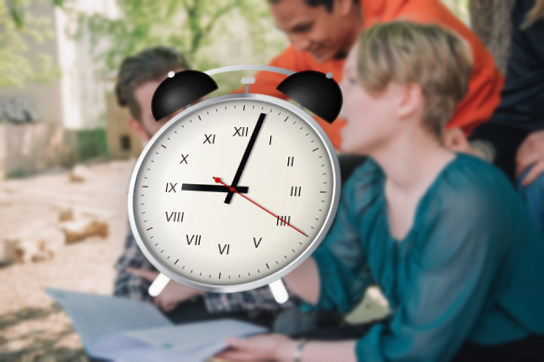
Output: h=9 m=2 s=20
